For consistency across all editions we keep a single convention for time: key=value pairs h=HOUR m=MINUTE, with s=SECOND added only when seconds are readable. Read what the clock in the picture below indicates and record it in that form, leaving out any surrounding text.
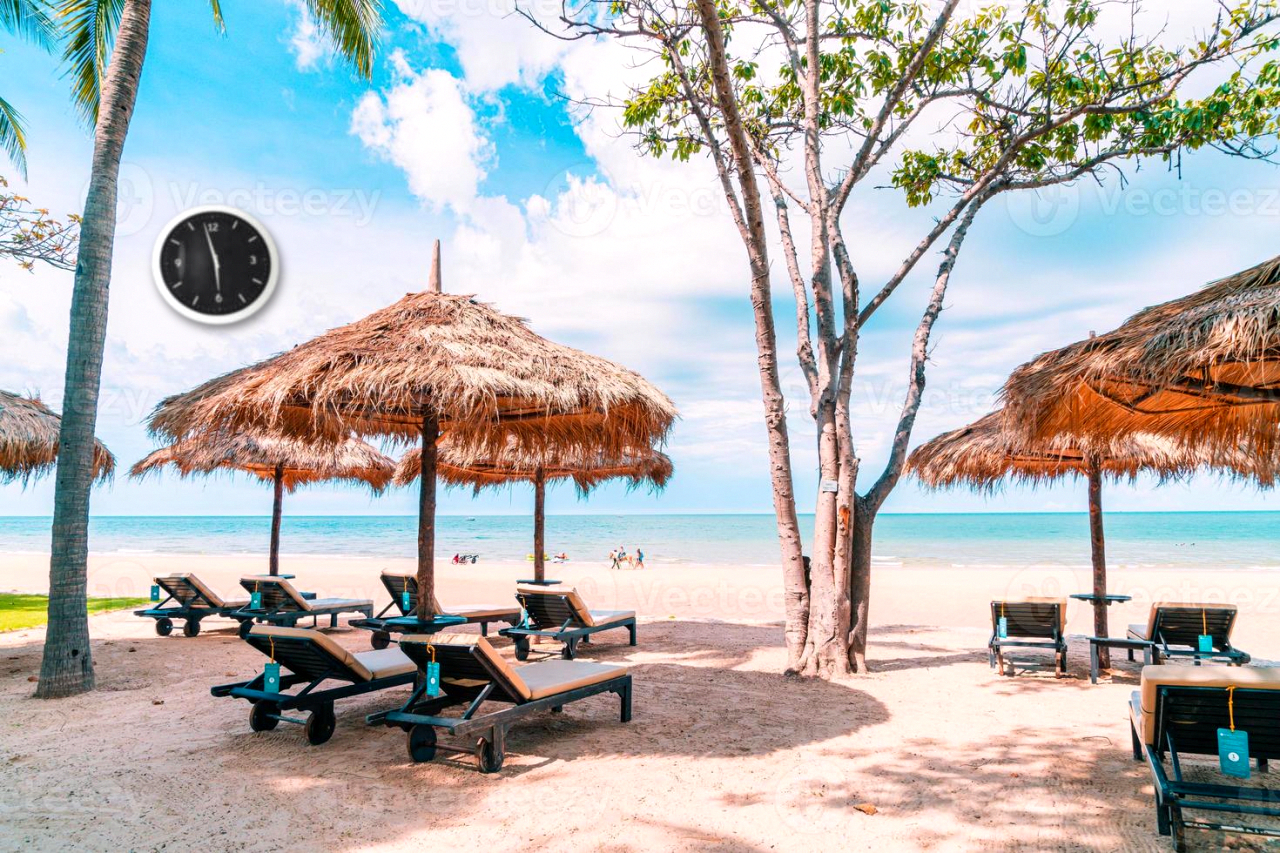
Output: h=5 m=58
